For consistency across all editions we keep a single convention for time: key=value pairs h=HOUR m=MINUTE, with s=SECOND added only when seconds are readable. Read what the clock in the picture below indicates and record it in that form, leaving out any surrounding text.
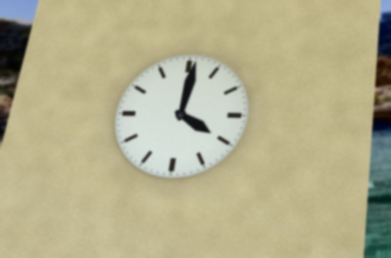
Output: h=4 m=1
